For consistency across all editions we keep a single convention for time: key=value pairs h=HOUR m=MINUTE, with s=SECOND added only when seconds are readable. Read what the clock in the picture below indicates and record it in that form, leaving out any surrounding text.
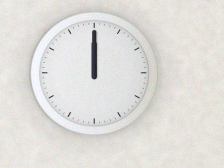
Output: h=12 m=0
